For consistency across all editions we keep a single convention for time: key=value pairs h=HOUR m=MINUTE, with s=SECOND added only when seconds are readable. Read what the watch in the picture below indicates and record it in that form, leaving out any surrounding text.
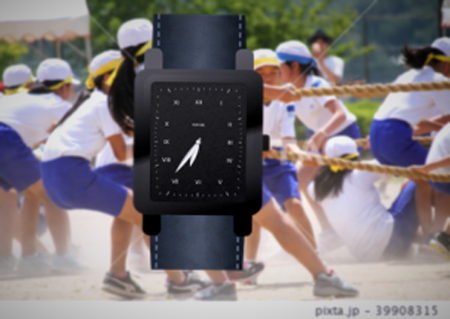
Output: h=6 m=36
